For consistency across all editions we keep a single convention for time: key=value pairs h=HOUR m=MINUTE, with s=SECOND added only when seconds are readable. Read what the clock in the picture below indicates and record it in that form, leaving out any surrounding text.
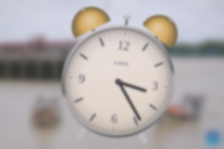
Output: h=3 m=24
